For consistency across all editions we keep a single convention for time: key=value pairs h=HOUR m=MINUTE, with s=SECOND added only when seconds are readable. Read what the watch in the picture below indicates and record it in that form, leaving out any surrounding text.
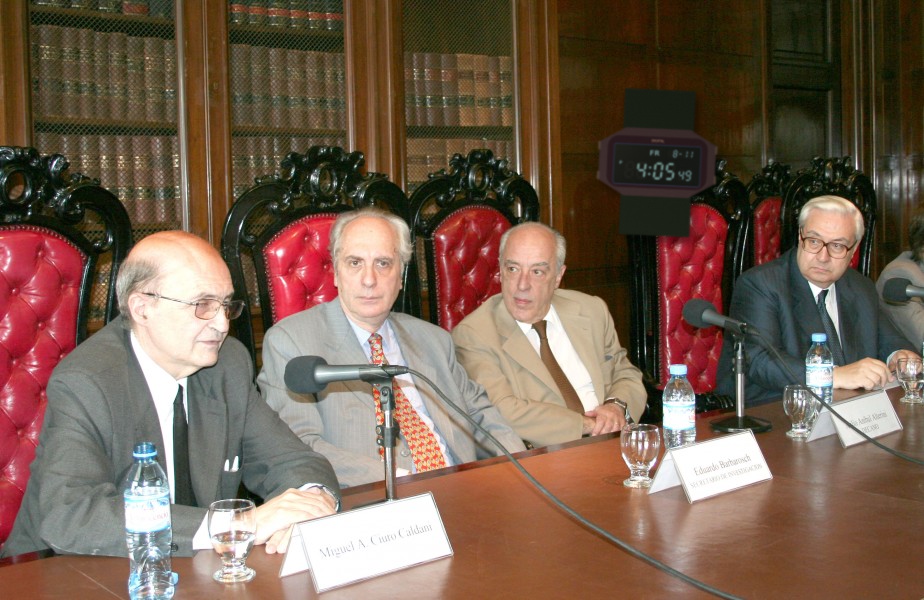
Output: h=4 m=5 s=49
